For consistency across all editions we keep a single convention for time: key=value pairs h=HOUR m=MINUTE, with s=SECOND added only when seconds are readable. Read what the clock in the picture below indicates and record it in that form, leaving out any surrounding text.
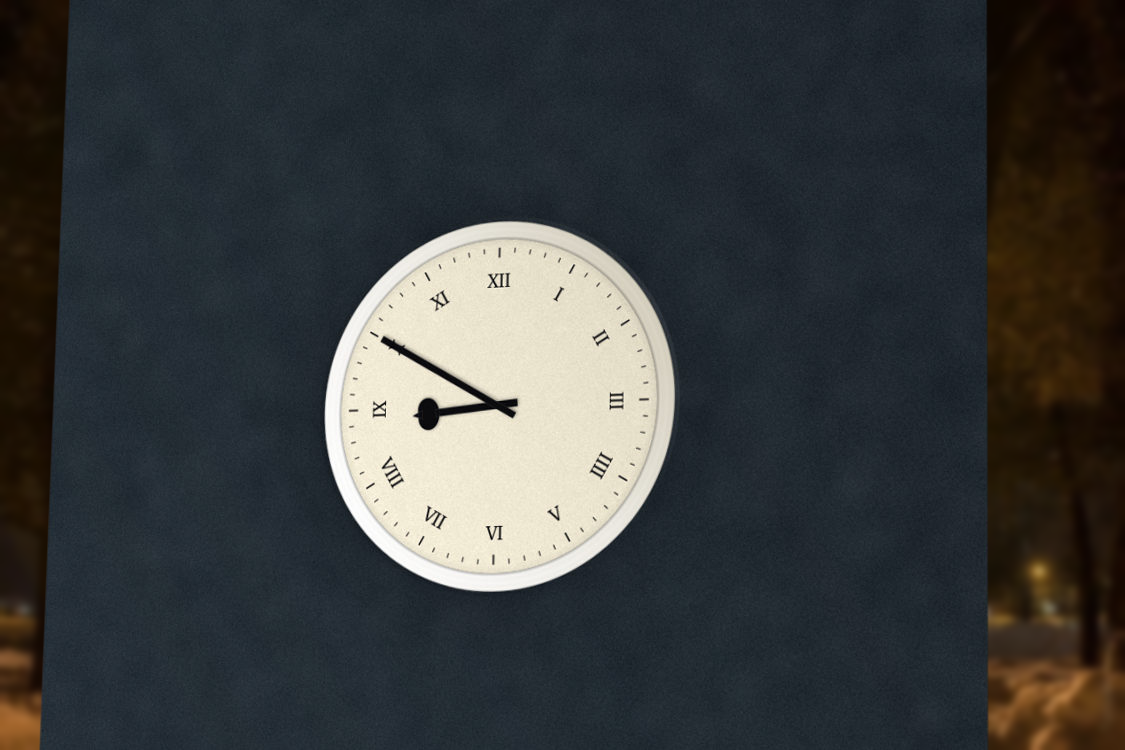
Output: h=8 m=50
